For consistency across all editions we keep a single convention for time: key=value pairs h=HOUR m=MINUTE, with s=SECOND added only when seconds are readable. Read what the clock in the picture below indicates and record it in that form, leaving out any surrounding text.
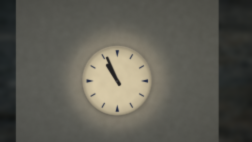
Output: h=10 m=56
